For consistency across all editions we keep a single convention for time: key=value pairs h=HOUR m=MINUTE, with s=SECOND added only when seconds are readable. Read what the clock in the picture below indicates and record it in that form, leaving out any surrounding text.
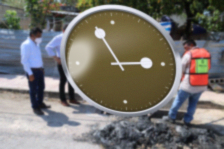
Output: h=2 m=56
